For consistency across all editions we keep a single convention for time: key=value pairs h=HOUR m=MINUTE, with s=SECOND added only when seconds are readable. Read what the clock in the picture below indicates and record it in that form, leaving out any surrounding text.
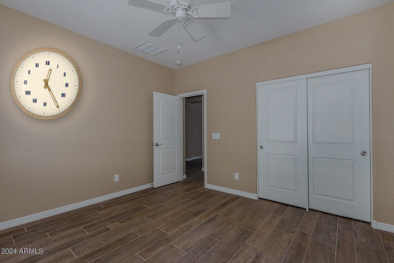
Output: h=12 m=25
